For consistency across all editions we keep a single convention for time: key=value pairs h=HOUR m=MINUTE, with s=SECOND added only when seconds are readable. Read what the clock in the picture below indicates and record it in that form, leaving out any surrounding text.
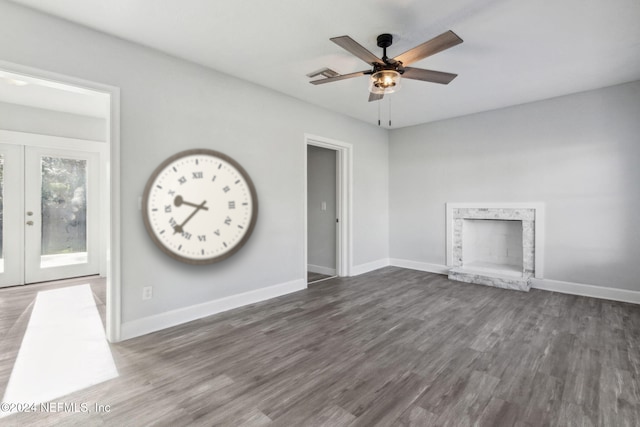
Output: h=9 m=38
